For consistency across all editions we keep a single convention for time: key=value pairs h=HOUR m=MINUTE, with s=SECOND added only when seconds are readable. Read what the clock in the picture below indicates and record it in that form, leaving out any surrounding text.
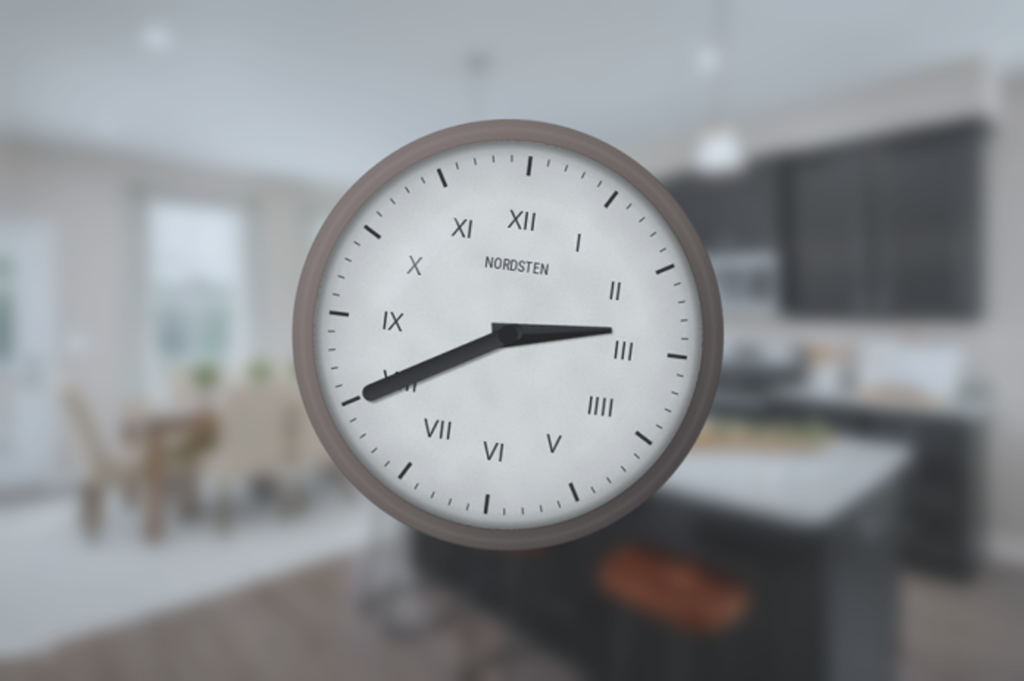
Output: h=2 m=40
